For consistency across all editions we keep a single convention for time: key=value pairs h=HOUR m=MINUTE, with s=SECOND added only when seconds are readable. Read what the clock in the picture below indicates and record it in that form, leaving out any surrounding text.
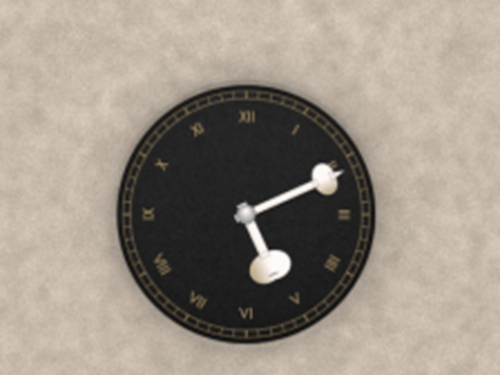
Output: h=5 m=11
